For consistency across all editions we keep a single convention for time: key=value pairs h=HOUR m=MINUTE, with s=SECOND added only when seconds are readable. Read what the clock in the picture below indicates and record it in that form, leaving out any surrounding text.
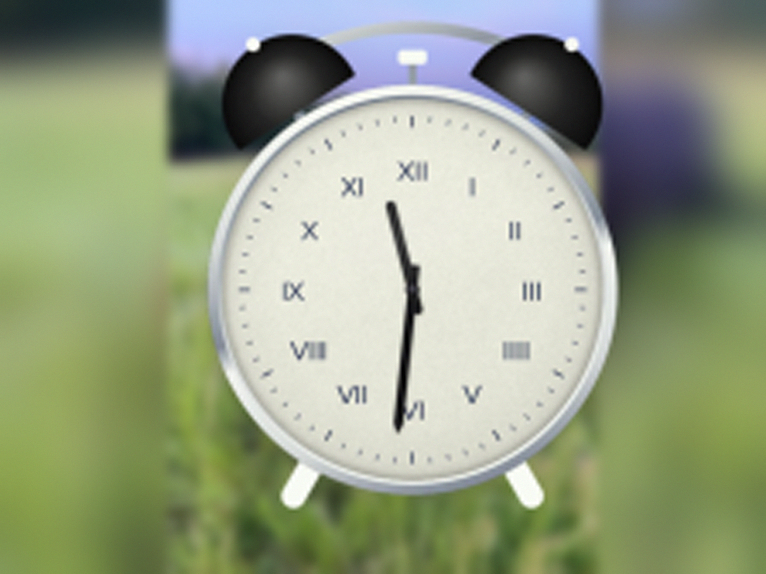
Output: h=11 m=31
